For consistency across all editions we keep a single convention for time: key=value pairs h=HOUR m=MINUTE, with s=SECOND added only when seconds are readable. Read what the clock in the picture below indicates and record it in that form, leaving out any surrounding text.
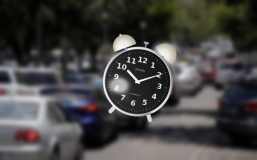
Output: h=10 m=10
